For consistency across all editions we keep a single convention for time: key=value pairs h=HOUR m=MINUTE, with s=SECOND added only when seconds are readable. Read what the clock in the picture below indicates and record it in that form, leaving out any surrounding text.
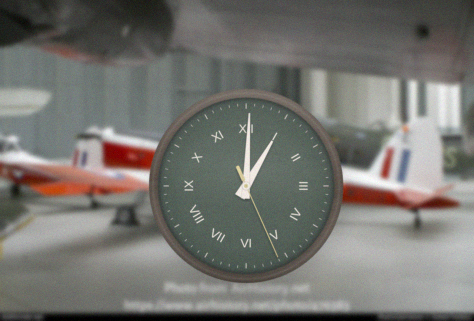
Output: h=1 m=0 s=26
